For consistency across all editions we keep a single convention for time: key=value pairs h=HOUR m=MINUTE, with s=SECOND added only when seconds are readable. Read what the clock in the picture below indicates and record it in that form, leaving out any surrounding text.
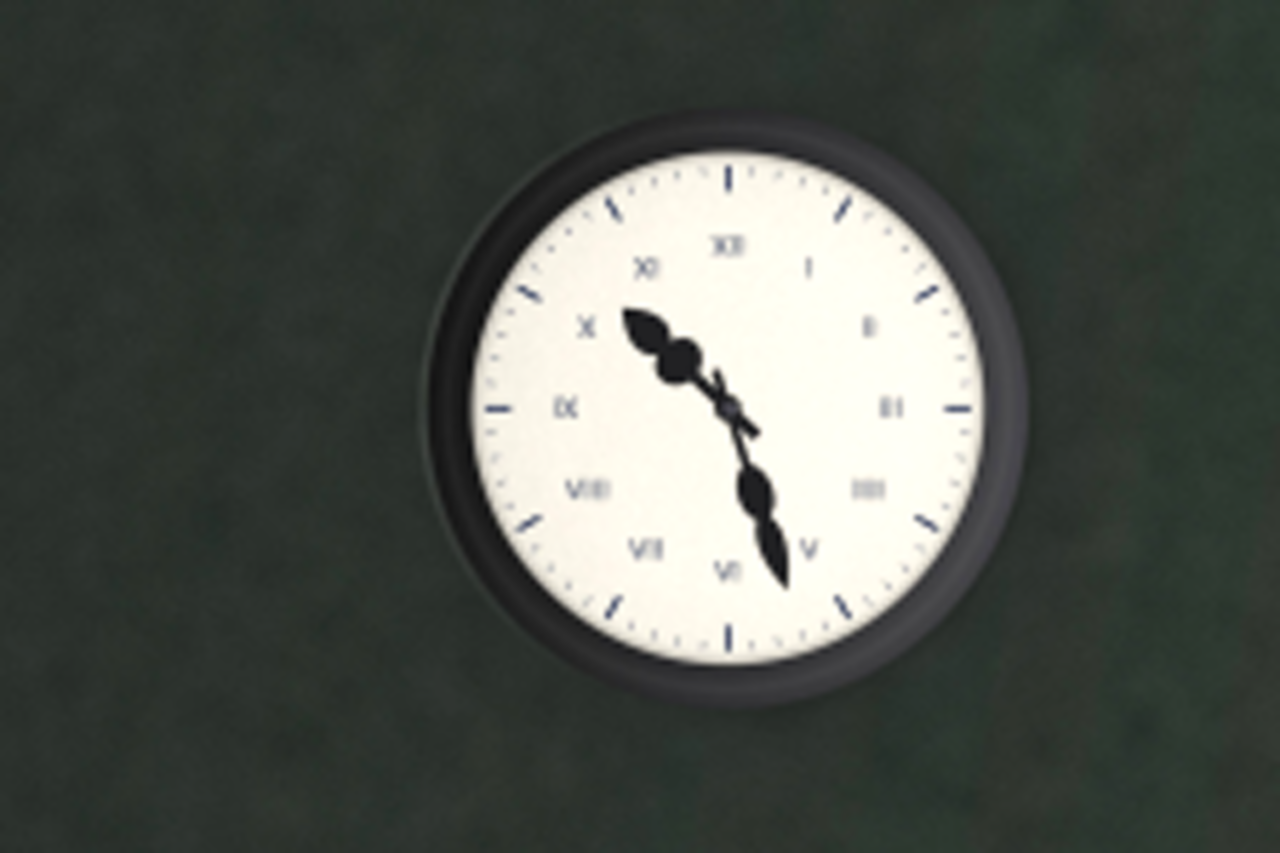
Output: h=10 m=27
